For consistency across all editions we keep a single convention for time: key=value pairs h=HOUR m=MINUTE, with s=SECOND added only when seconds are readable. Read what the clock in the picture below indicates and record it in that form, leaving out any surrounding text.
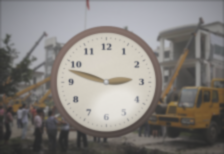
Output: h=2 m=48
